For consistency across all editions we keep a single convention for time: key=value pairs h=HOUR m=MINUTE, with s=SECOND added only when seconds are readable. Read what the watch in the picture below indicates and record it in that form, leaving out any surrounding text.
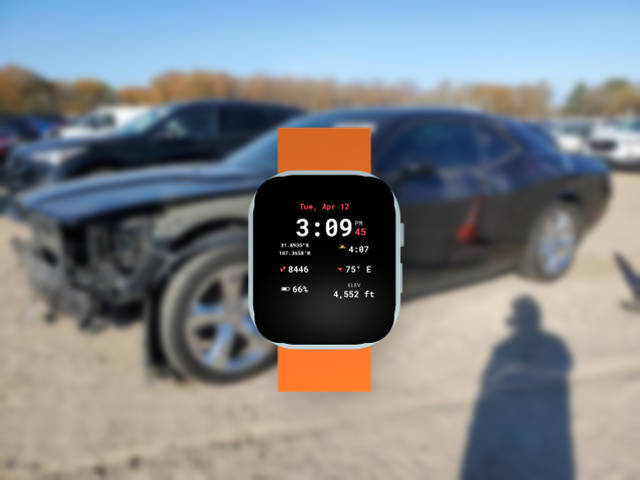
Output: h=3 m=9 s=45
